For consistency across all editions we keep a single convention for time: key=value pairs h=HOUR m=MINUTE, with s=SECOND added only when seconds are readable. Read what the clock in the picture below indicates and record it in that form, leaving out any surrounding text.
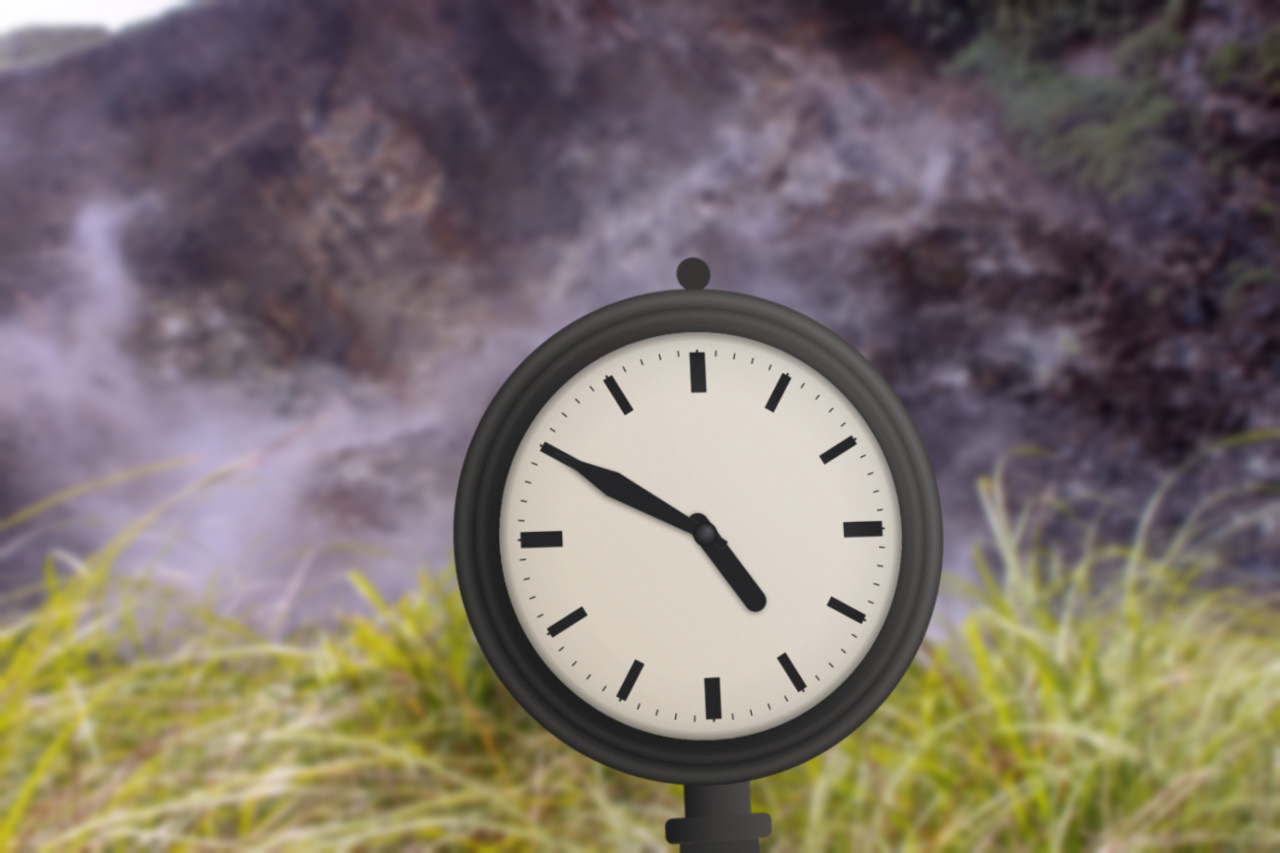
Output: h=4 m=50
